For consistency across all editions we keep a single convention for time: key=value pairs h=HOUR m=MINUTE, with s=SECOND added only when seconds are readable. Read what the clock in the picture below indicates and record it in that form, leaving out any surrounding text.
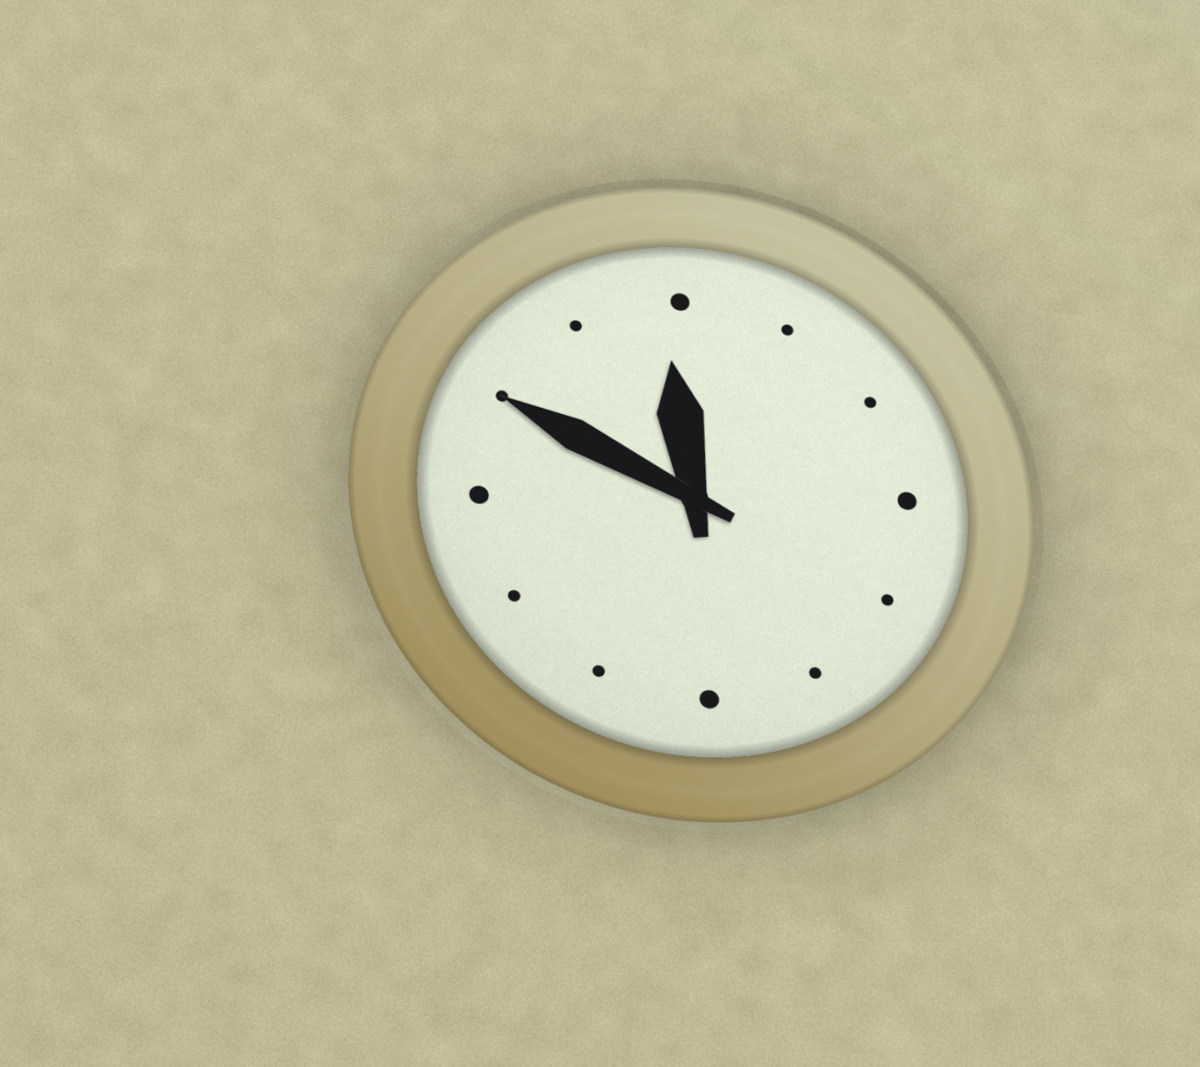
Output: h=11 m=50
